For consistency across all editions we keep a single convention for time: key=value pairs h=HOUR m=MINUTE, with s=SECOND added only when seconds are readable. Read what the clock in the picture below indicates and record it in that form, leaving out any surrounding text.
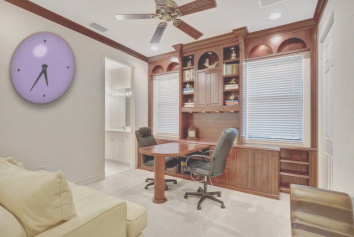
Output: h=5 m=36
